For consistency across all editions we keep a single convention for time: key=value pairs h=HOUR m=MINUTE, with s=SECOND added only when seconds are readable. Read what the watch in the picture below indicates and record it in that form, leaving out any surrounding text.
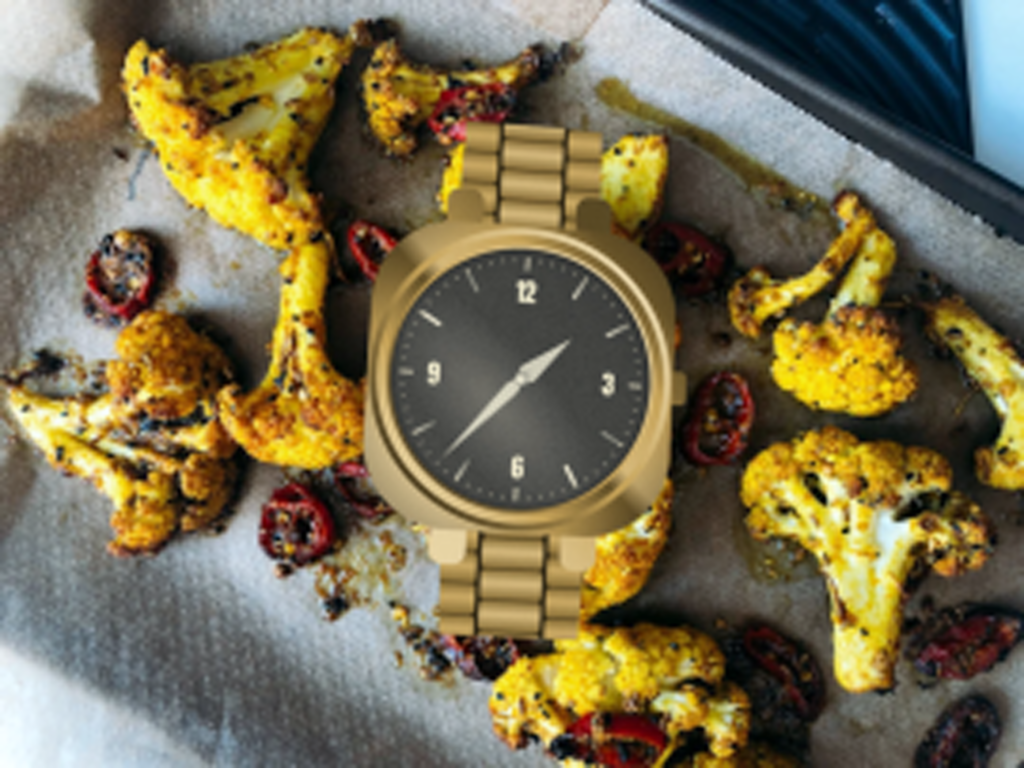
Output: h=1 m=37
